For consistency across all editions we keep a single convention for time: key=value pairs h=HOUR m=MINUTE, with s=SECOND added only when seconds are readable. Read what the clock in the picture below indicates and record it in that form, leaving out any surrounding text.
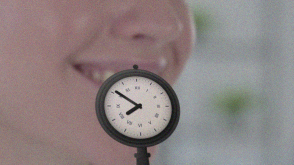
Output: h=7 m=51
